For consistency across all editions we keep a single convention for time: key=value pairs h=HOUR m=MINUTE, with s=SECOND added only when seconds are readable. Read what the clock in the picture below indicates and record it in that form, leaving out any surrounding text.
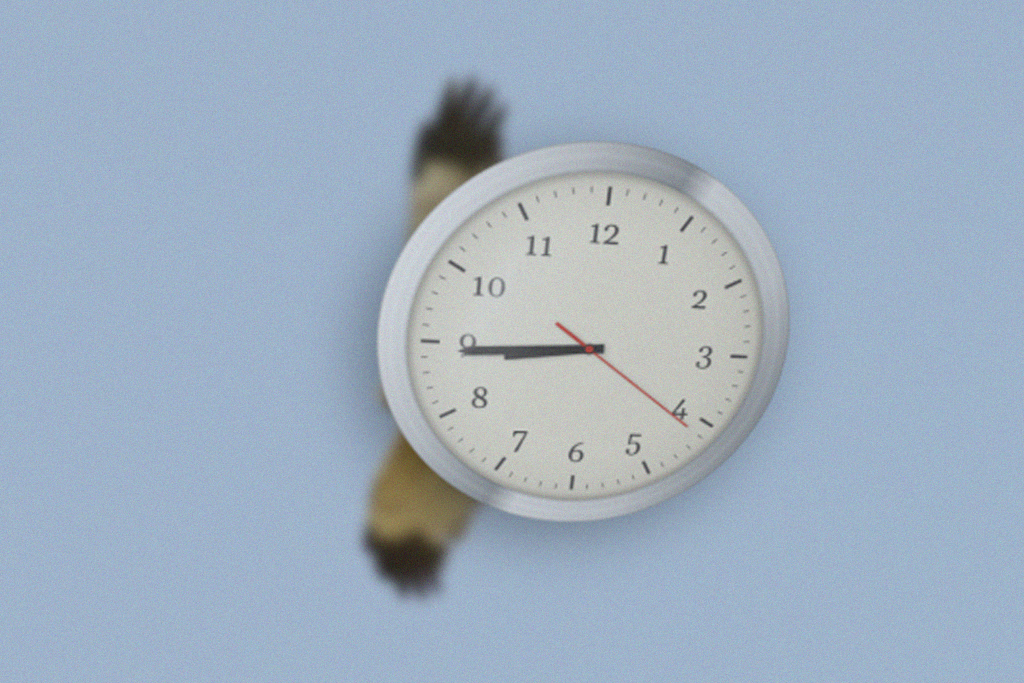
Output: h=8 m=44 s=21
